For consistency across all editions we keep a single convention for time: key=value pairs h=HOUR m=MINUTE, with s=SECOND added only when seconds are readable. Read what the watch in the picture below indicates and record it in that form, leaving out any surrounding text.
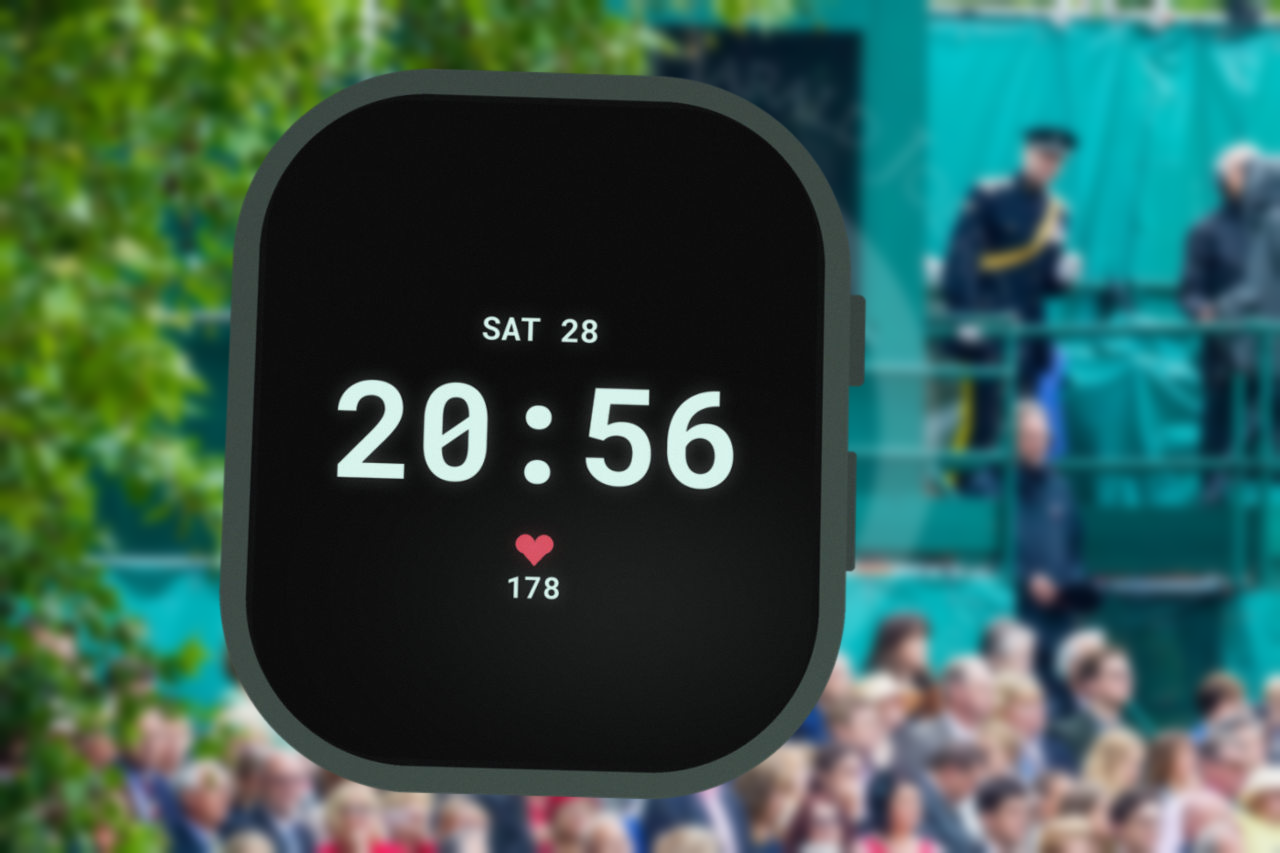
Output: h=20 m=56
